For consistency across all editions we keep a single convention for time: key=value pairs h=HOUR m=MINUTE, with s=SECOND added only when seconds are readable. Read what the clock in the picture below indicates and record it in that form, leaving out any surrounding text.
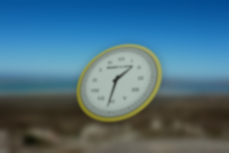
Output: h=1 m=31
